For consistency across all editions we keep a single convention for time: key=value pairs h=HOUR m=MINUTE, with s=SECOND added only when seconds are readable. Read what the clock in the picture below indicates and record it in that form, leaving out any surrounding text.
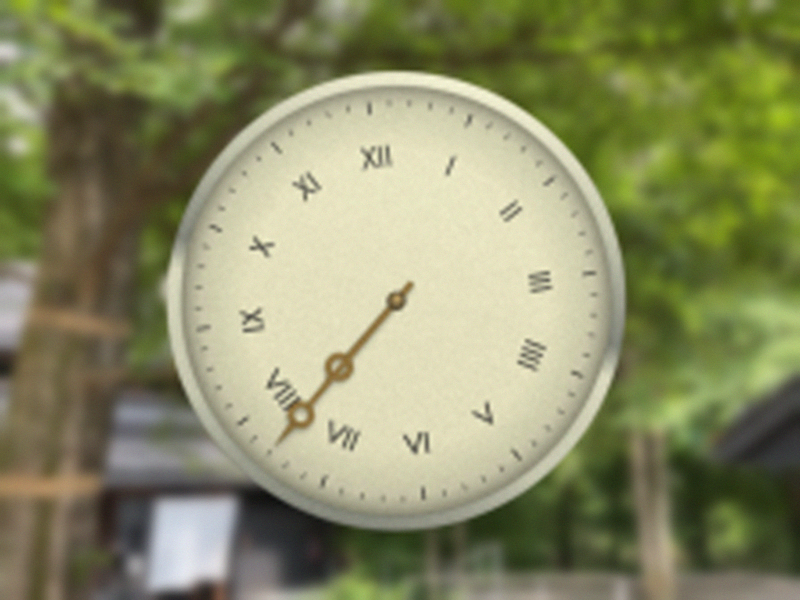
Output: h=7 m=38
